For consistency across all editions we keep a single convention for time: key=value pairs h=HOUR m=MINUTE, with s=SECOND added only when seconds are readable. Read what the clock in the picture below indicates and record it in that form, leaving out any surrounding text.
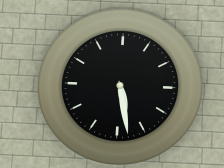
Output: h=5 m=28
